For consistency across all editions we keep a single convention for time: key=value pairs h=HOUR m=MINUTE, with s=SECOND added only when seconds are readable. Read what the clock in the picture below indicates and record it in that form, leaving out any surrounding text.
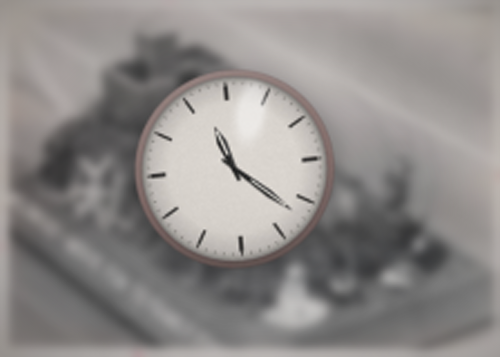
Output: h=11 m=22
